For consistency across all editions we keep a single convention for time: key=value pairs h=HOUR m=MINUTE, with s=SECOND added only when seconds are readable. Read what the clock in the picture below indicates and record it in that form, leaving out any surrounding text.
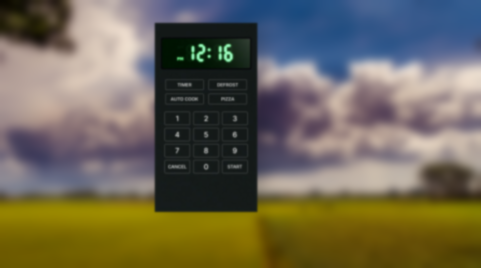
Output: h=12 m=16
